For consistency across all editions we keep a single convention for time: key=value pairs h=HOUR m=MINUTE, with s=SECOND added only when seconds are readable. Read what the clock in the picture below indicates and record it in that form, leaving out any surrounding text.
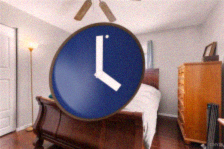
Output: h=3 m=58
